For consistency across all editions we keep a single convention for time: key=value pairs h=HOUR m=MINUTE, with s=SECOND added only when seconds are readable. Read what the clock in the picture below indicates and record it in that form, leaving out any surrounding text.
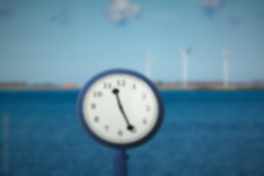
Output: h=11 m=26
